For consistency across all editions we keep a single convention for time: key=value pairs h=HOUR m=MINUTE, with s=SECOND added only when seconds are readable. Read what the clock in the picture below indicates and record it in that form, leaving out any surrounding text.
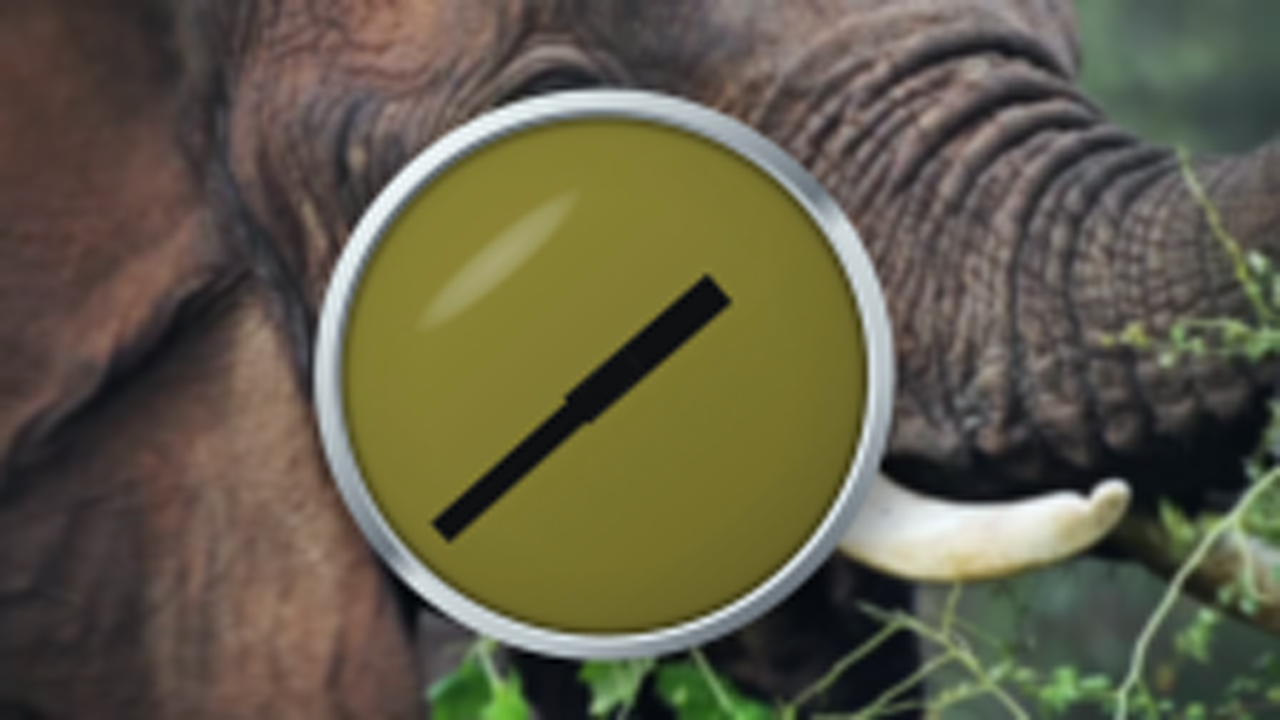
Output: h=1 m=38
